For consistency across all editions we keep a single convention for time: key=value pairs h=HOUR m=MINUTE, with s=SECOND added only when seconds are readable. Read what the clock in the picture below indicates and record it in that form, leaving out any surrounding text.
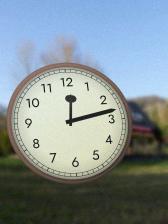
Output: h=12 m=13
